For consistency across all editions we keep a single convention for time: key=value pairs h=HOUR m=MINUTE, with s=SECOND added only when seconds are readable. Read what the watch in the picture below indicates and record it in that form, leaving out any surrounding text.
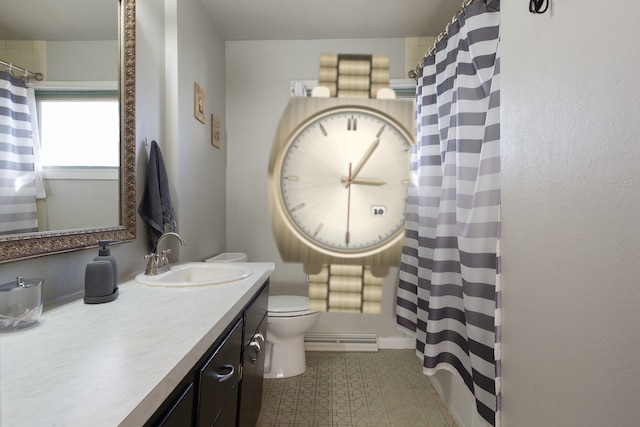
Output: h=3 m=5 s=30
